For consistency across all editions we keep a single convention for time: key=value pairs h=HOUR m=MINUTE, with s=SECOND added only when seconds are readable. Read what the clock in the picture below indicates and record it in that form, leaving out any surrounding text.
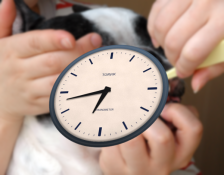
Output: h=6 m=43
